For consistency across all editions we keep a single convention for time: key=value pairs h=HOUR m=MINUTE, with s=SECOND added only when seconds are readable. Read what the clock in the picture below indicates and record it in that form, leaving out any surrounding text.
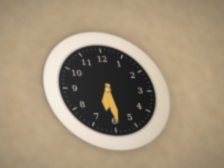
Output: h=6 m=29
